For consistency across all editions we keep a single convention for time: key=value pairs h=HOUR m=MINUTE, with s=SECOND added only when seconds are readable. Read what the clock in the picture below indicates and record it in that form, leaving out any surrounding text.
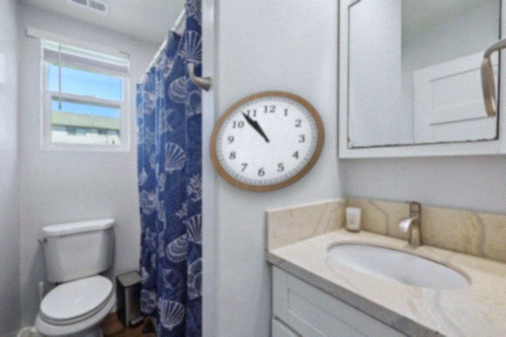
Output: h=10 m=53
